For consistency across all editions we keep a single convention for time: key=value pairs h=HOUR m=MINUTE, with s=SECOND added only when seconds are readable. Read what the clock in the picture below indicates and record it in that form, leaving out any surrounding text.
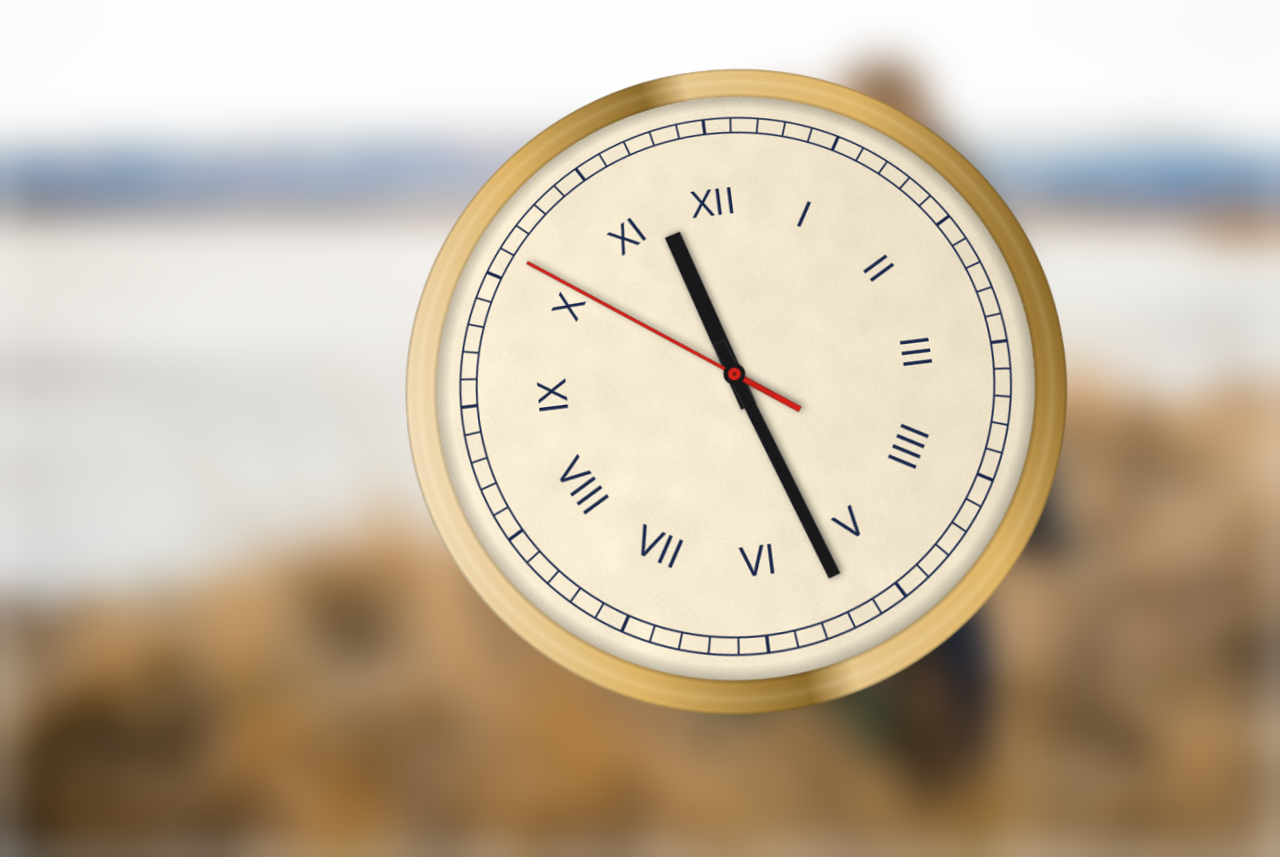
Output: h=11 m=26 s=51
